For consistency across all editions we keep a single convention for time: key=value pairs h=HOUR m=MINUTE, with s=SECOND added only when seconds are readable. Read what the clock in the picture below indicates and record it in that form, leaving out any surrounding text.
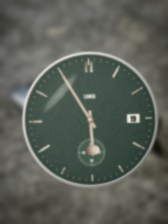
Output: h=5 m=55
